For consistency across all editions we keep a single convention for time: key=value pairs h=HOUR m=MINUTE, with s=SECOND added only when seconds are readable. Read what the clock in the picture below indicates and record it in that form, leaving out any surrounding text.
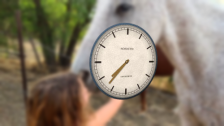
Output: h=7 m=37
